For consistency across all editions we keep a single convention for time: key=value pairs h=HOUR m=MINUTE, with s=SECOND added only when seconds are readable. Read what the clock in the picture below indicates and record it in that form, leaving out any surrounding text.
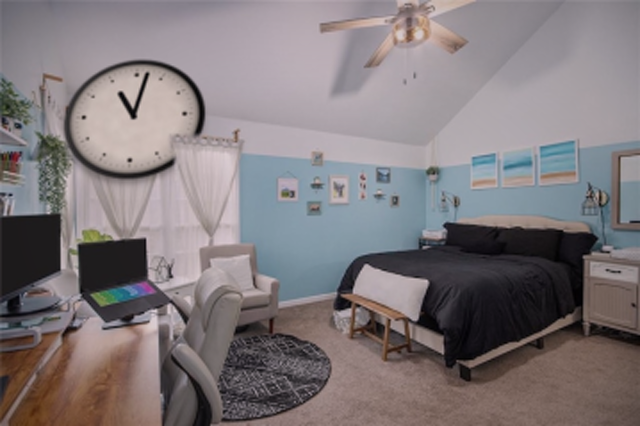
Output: h=11 m=2
